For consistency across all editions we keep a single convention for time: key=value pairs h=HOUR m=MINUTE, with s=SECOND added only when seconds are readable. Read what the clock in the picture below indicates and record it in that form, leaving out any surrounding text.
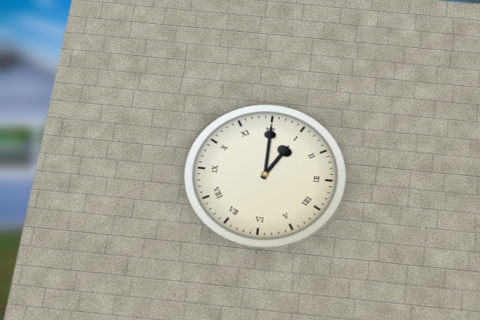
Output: h=1 m=0
